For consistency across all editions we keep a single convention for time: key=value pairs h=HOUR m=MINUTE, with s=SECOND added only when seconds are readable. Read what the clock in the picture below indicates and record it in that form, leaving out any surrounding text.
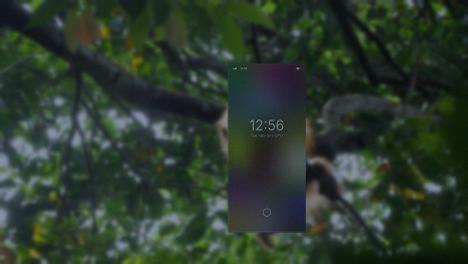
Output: h=12 m=56
